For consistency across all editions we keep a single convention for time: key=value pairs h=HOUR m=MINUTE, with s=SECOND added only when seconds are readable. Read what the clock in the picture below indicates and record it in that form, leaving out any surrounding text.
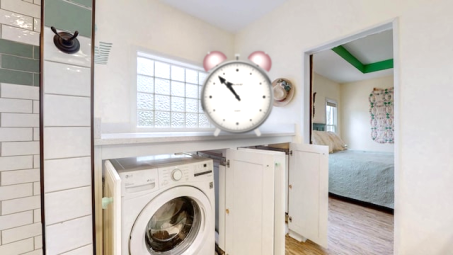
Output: h=10 m=53
